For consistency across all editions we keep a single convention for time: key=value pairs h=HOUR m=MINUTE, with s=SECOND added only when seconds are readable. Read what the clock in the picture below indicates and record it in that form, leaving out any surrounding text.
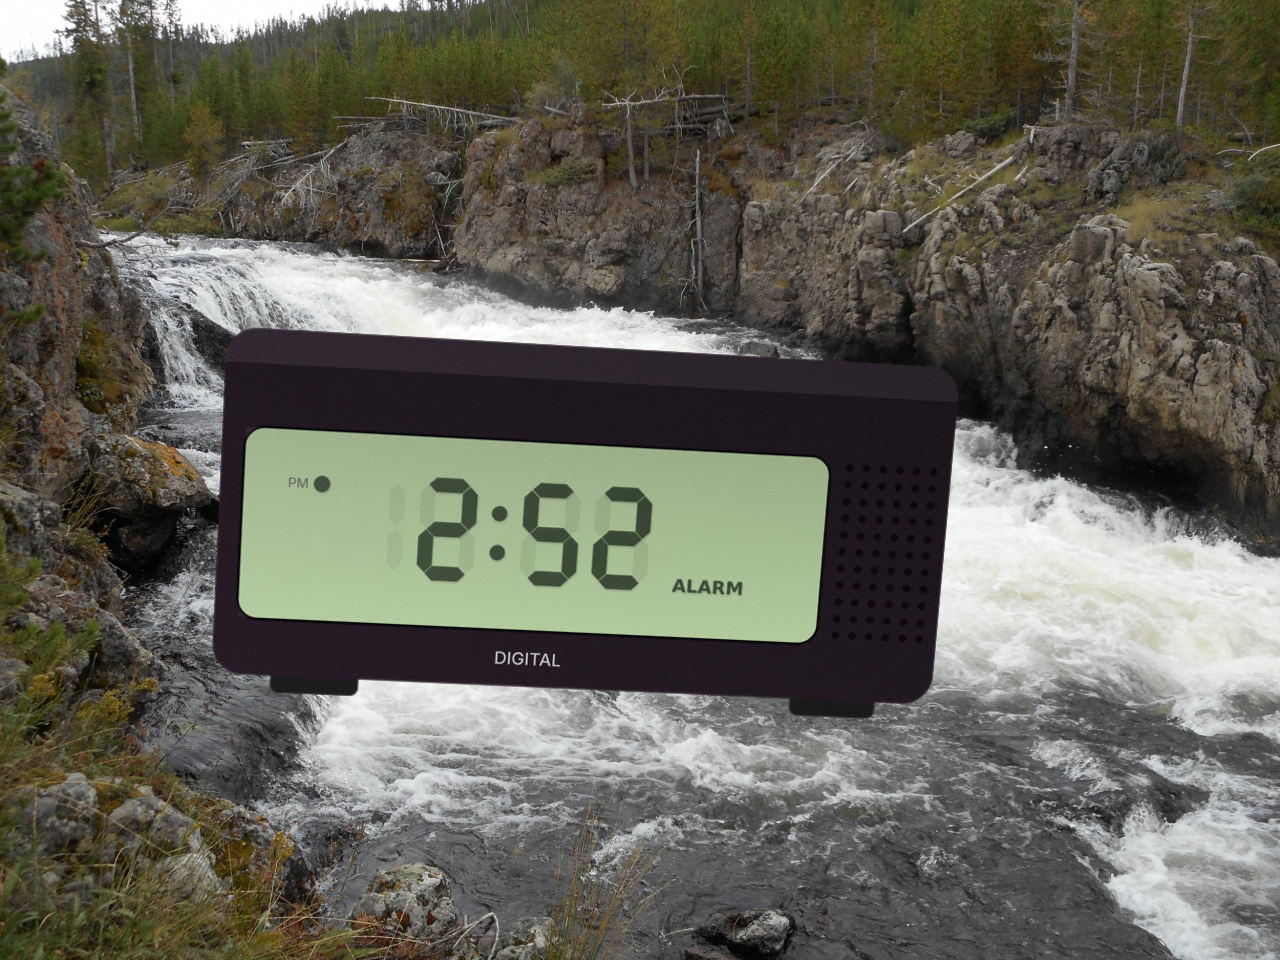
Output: h=2 m=52
